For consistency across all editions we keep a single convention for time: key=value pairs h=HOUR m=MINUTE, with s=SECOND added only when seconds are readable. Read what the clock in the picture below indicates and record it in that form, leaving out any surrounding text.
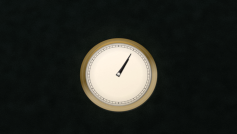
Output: h=1 m=5
